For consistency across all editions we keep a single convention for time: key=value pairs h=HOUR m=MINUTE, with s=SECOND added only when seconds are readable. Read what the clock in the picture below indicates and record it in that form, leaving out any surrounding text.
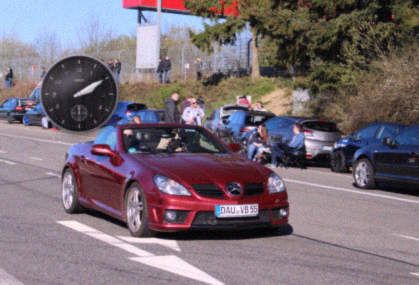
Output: h=2 m=10
